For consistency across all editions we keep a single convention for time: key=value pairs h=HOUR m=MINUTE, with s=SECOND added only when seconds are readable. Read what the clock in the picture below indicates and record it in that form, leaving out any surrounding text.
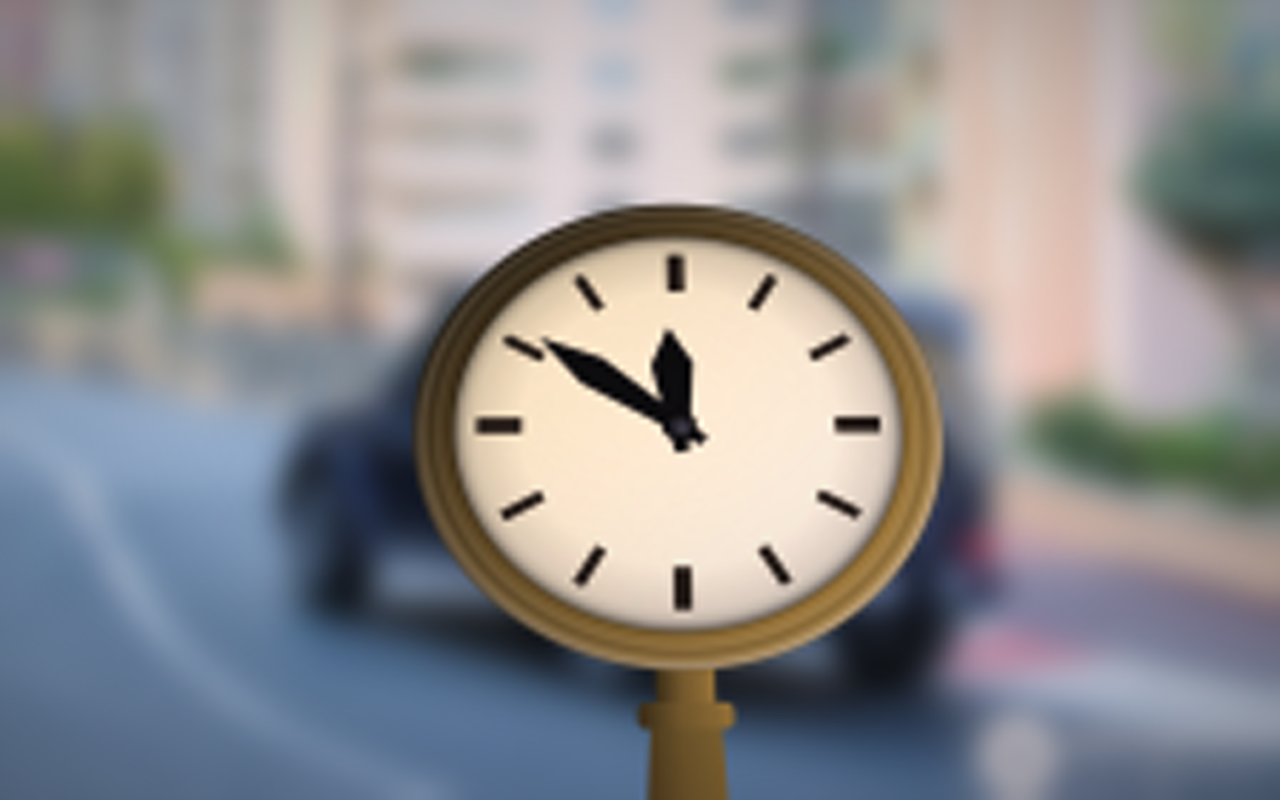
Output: h=11 m=51
